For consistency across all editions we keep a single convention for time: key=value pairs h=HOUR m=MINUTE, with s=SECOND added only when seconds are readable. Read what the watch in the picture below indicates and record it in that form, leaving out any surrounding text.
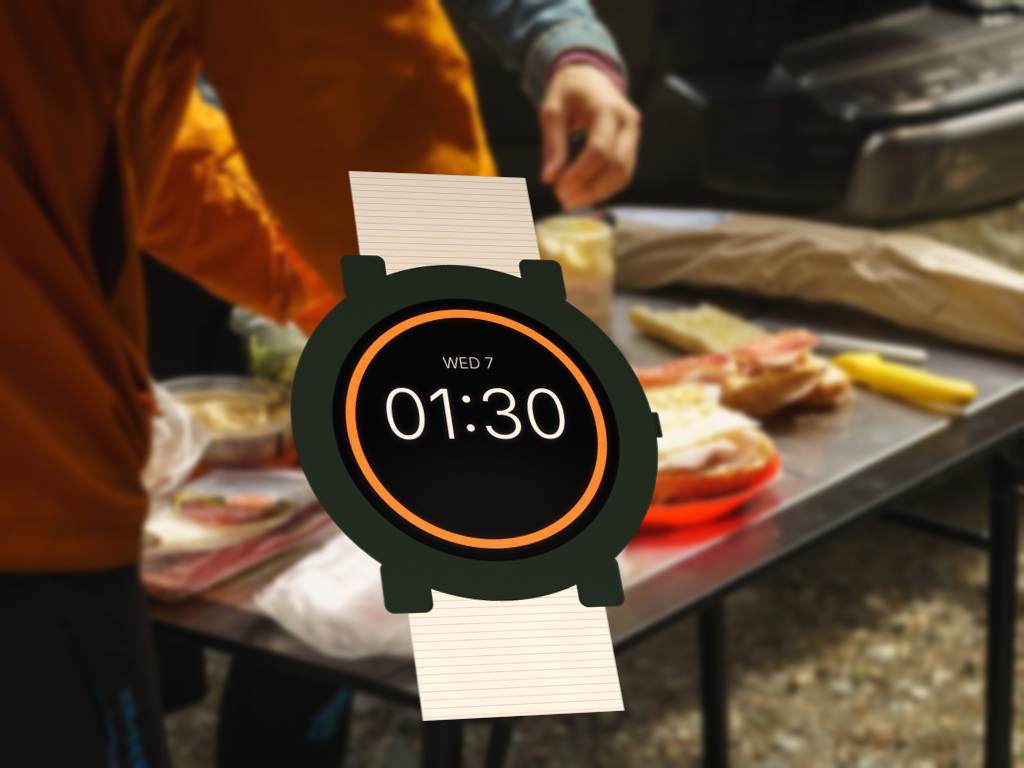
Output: h=1 m=30
